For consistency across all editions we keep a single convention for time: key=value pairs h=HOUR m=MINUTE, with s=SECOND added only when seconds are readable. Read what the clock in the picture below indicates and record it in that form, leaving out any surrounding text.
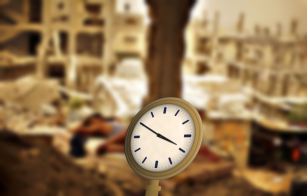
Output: h=3 m=50
